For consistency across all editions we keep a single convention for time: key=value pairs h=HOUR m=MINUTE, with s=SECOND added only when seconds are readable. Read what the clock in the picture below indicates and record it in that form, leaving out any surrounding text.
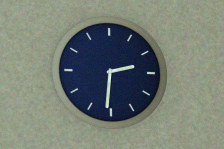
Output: h=2 m=31
